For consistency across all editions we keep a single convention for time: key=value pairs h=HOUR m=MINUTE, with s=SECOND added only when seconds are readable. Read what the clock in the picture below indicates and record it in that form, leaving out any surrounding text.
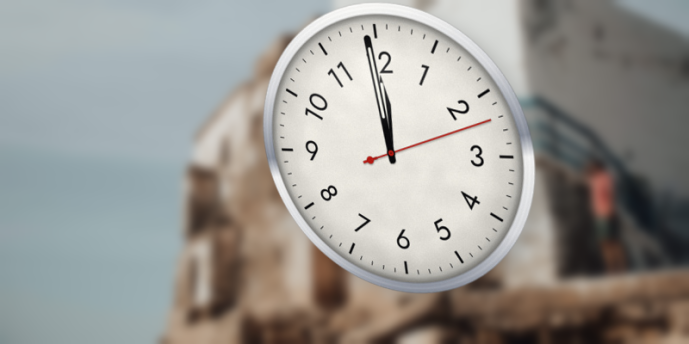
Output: h=11 m=59 s=12
